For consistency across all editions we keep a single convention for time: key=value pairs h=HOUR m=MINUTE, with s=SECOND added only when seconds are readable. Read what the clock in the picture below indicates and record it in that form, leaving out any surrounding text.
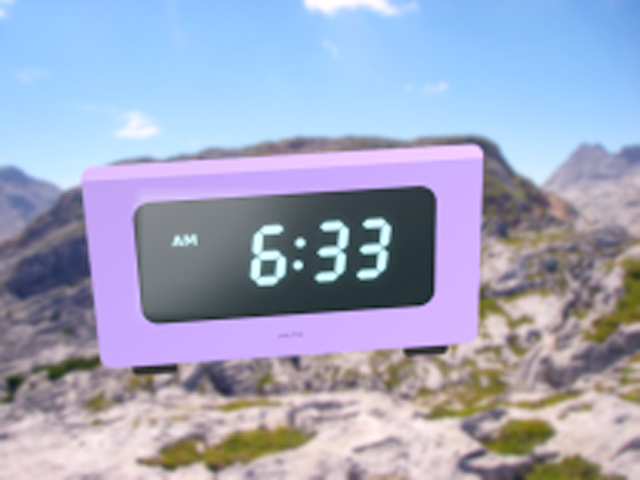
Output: h=6 m=33
